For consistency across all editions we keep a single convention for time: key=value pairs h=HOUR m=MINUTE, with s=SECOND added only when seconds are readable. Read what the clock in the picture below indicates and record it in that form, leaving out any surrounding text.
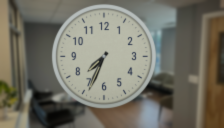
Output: h=7 m=34
